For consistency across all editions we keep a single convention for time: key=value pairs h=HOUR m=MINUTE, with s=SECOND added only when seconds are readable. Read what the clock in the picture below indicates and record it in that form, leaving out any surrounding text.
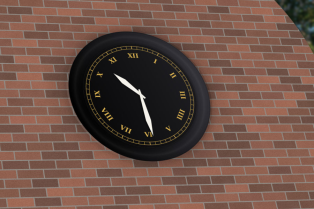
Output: h=10 m=29
